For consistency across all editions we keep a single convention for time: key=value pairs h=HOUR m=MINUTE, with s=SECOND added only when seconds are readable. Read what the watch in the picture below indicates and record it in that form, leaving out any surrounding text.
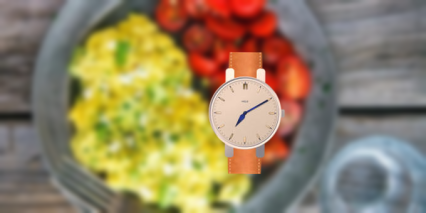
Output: h=7 m=10
